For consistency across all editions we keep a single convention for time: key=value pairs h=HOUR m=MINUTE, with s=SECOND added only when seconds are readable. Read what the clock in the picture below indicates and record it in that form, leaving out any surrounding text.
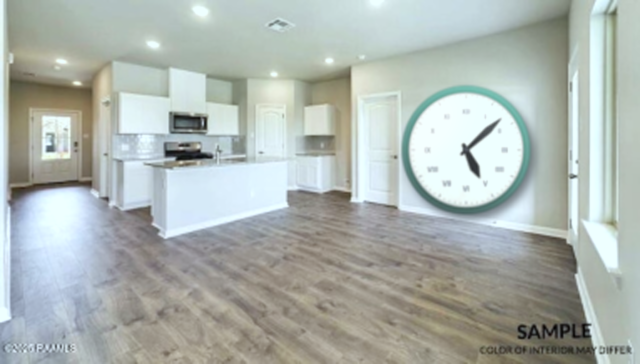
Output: h=5 m=8
